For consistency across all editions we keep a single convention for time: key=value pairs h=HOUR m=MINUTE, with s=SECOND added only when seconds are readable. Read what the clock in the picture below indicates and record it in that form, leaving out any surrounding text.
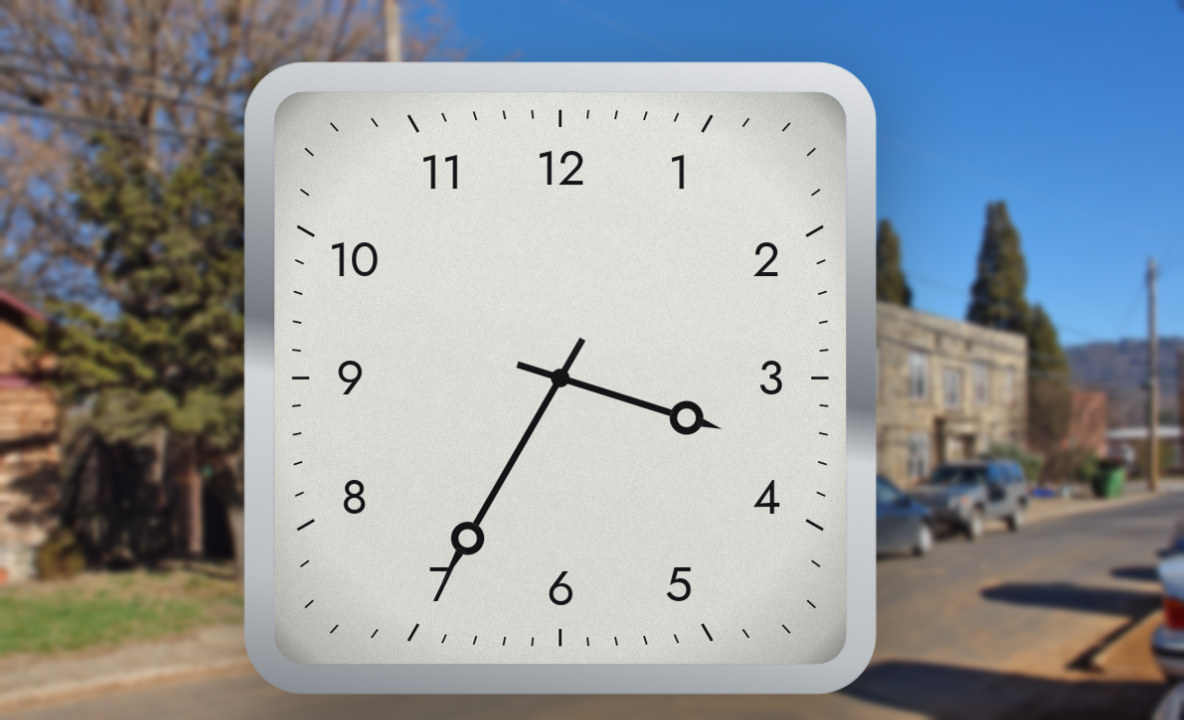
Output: h=3 m=35
